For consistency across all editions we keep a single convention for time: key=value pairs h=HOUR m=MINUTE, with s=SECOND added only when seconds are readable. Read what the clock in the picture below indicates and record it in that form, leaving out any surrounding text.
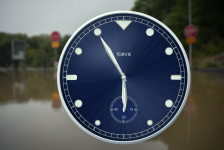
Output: h=5 m=55
